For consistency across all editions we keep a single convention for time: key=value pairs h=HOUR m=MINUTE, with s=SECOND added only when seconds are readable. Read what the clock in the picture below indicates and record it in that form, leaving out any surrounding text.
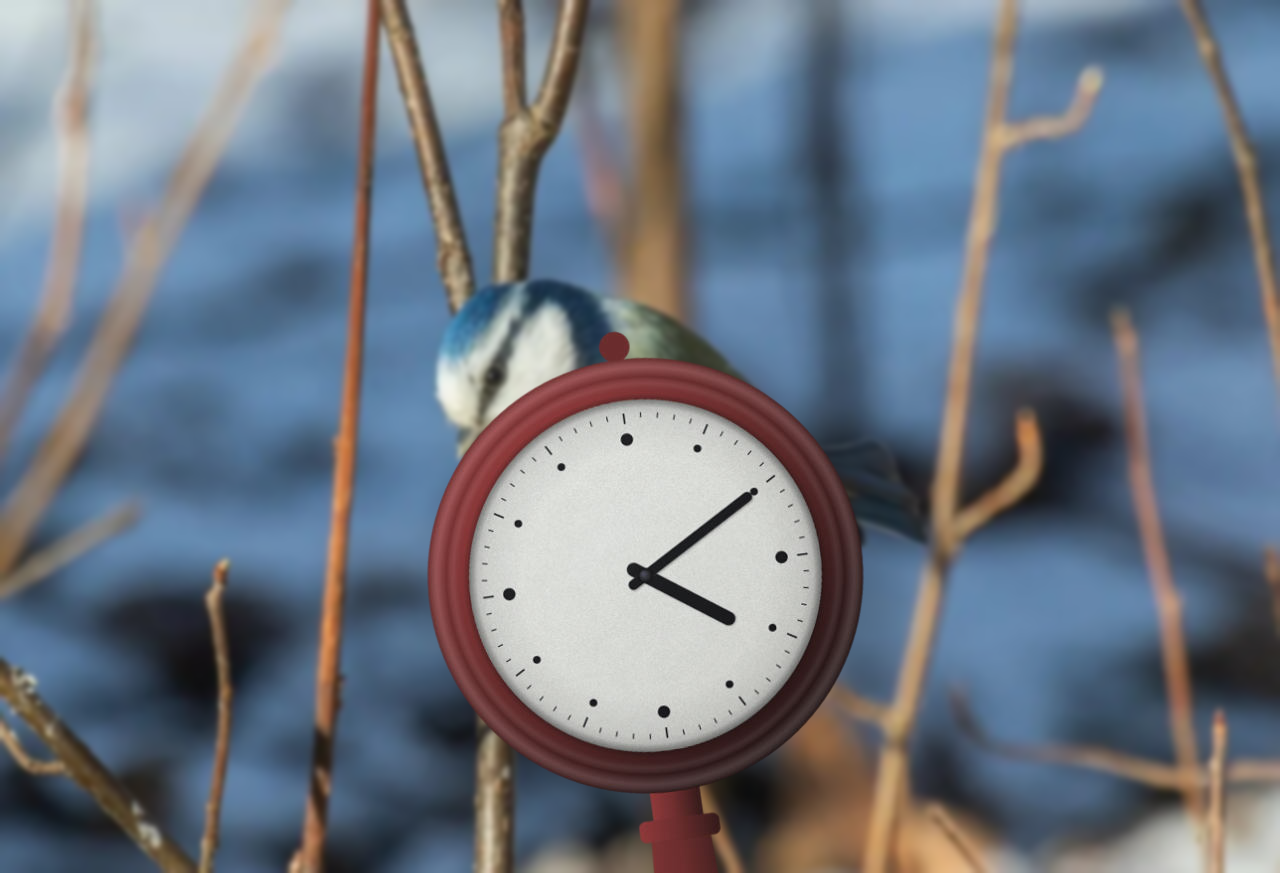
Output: h=4 m=10
